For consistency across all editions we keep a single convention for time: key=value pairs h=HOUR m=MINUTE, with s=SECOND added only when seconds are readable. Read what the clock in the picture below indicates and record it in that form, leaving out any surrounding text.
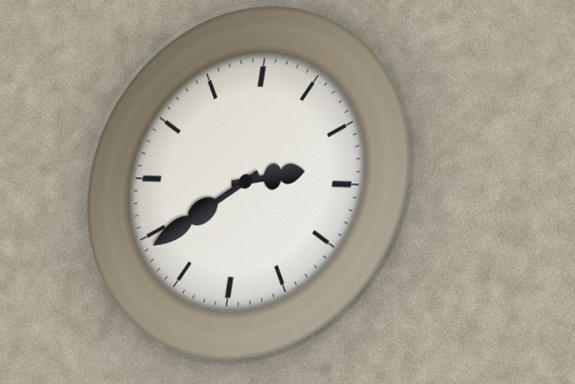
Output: h=2 m=39
